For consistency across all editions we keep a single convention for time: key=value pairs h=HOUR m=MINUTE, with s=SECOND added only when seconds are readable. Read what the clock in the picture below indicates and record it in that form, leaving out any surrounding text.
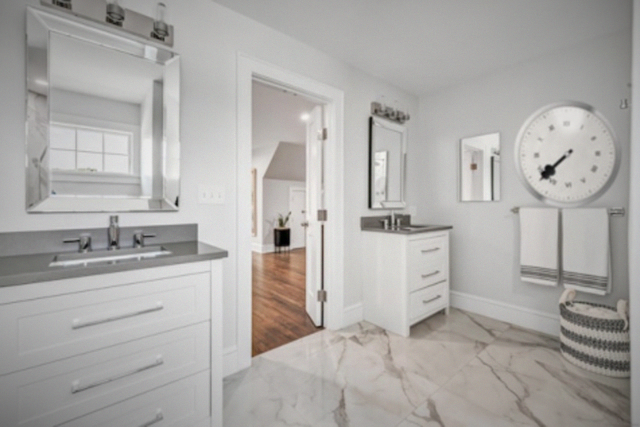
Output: h=7 m=38
